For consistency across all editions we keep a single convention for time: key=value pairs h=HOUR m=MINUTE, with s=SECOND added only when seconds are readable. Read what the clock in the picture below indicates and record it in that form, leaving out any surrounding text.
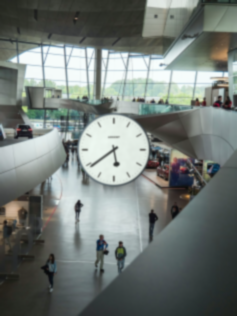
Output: h=5 m=39
